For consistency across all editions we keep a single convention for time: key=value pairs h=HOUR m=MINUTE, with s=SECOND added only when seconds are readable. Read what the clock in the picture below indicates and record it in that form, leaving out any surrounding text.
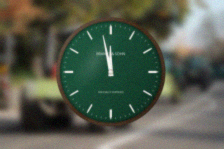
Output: h=11 m=58
